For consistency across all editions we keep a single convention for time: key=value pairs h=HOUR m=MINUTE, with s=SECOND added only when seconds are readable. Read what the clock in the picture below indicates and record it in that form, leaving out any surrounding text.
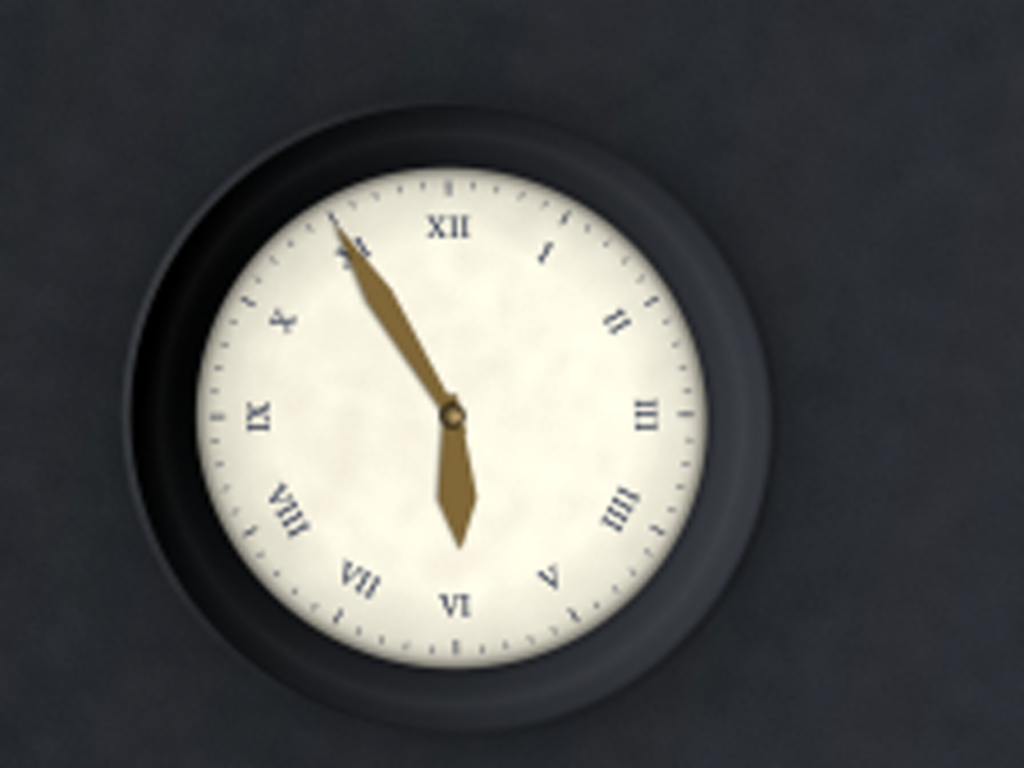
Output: h=5 m=55
